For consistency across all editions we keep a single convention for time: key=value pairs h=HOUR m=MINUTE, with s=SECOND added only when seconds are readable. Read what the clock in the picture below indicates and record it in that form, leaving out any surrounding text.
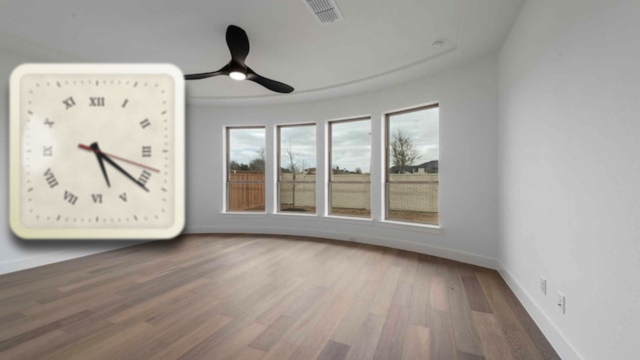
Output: h=5 m=21 s=18
